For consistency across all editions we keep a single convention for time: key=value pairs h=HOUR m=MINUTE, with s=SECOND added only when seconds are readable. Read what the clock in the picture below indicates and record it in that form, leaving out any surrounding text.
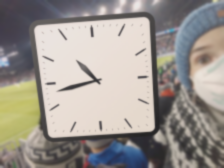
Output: h=10 m=43
